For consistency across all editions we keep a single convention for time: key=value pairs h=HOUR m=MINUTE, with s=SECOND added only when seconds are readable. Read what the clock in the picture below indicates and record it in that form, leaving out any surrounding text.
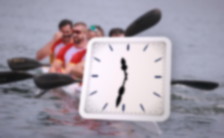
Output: h=11 m=32
